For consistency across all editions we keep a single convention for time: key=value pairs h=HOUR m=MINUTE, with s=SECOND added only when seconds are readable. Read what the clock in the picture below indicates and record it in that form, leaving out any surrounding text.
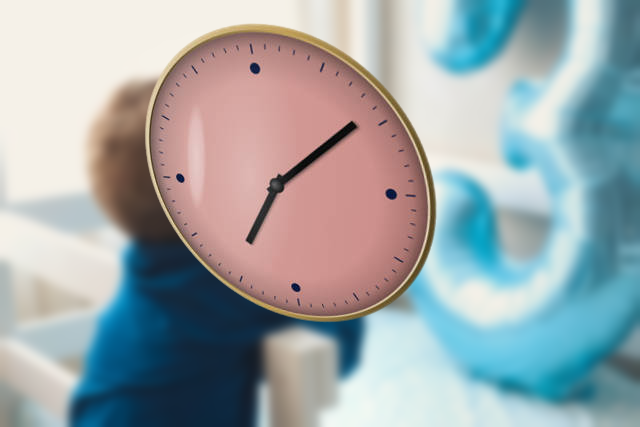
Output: h=7 m=9
